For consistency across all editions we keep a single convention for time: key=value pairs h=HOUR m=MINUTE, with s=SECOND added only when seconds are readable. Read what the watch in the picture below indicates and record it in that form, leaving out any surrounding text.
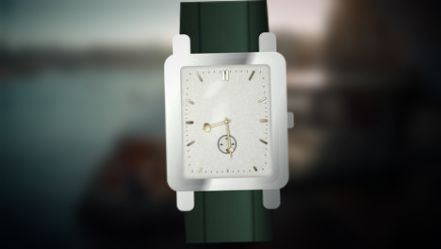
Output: h=8 m=29
